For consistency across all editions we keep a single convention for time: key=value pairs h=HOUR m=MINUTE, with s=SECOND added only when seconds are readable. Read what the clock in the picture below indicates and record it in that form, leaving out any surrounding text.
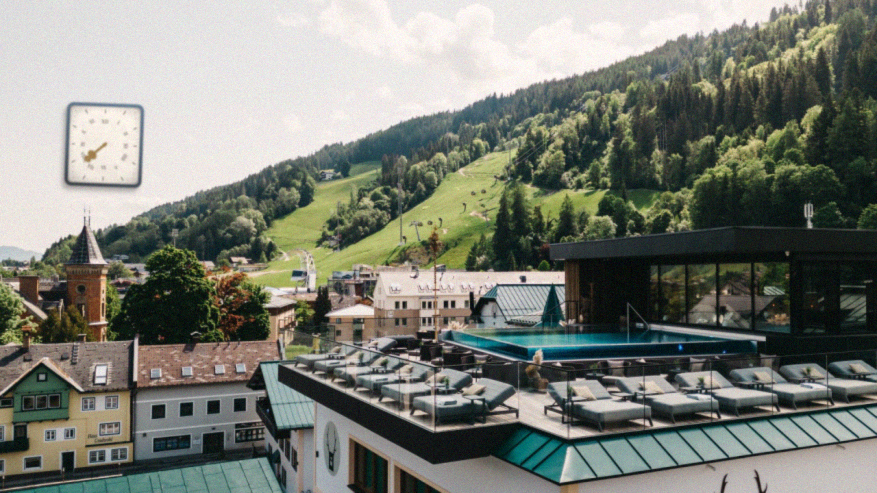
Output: h=7 m=38
